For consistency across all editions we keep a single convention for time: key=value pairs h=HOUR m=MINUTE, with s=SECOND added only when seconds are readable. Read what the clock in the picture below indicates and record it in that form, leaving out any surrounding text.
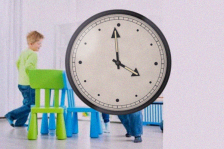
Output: h=3 m=59
